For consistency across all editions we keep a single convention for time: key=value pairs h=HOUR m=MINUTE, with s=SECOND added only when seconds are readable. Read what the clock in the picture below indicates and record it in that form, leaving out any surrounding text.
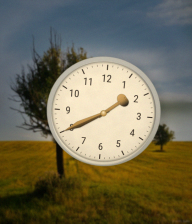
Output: h=1 m=40
